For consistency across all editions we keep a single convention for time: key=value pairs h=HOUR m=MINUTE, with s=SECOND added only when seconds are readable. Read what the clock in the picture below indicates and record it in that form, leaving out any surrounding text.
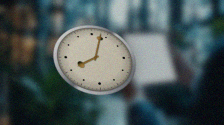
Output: h=8 m=3
